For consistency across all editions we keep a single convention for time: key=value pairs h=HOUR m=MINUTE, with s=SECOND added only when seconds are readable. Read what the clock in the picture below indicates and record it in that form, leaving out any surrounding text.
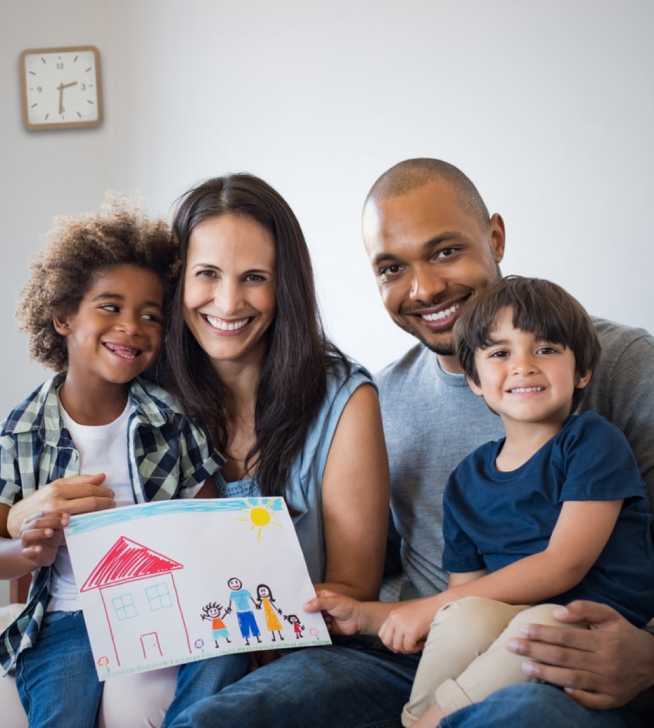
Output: h=2 m=31
